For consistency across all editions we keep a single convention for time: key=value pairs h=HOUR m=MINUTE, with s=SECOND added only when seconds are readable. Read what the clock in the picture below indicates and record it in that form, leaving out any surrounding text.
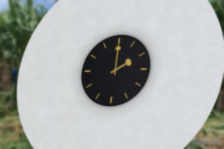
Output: h=2 m=0
